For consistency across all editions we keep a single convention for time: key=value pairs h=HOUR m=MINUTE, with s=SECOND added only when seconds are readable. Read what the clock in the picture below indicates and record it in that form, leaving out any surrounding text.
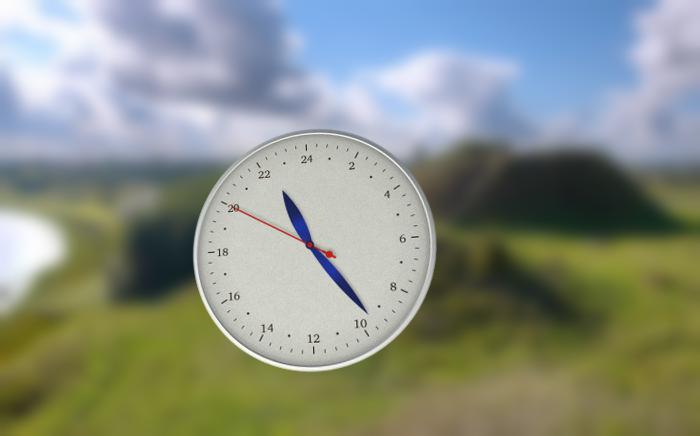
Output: h=22 m=23 s=50
